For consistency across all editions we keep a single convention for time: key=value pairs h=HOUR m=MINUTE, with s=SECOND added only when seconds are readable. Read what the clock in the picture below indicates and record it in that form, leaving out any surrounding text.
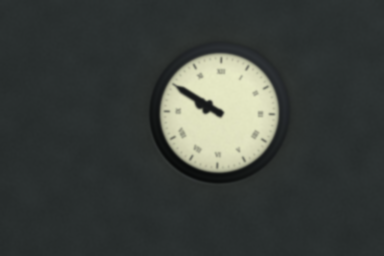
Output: h=9 m=50
